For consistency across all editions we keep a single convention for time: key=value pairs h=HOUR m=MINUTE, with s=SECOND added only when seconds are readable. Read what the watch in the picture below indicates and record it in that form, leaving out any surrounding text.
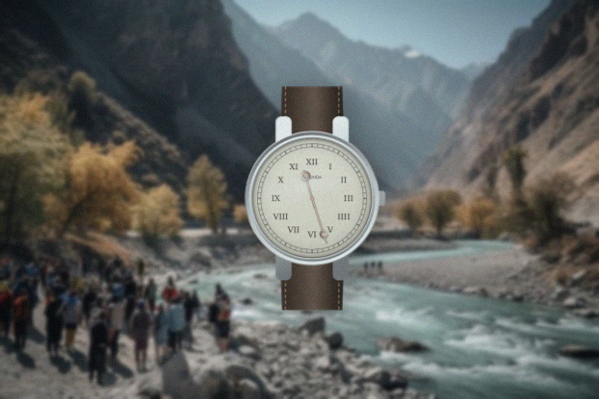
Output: h=11 m=27
